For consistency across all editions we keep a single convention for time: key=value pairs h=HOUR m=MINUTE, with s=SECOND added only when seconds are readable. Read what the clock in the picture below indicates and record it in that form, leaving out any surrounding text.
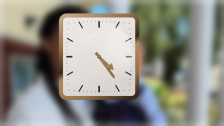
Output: h=4 m=24
